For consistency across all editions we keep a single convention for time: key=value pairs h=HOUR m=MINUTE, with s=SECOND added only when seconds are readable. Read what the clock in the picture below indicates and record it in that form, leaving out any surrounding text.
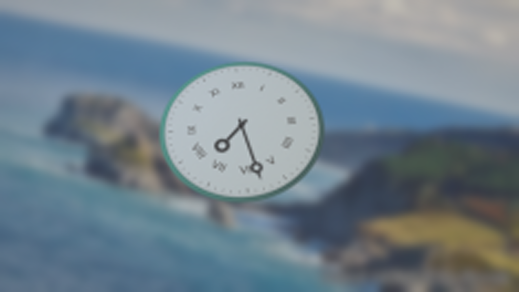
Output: h=7 m=28
